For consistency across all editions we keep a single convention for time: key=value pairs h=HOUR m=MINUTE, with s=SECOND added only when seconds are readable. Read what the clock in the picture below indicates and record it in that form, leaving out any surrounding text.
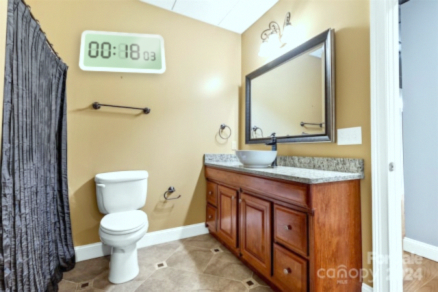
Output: h=0 m=18 s=3
